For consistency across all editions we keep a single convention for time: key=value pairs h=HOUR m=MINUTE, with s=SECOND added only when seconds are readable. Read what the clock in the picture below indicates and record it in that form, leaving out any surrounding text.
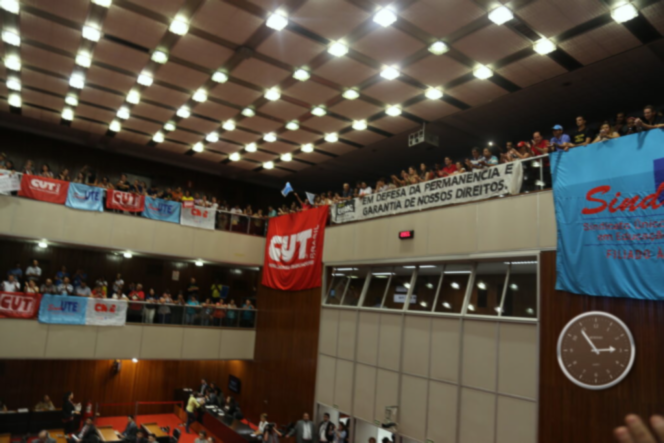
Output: h=2 m=54
